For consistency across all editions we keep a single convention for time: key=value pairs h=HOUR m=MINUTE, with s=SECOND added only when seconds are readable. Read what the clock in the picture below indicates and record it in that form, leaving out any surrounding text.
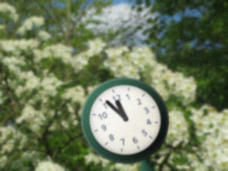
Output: h=11 m=56
